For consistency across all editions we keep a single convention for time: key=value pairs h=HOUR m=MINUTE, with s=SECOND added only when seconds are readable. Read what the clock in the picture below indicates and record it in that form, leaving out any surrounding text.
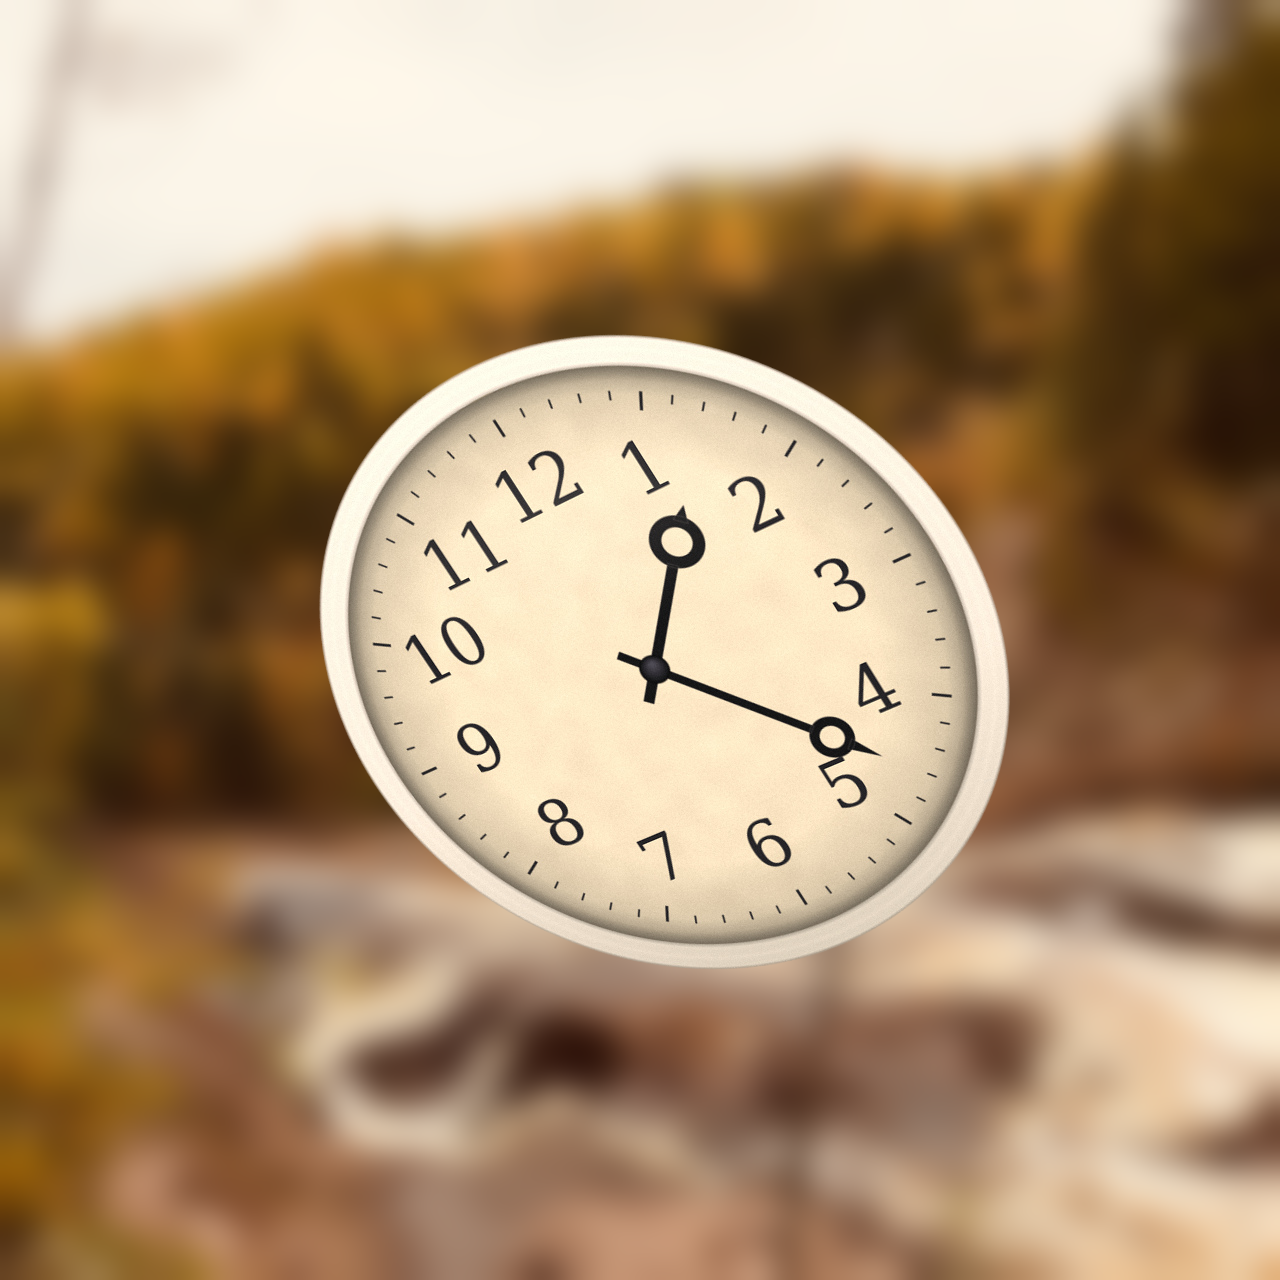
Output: h=1 m=23
